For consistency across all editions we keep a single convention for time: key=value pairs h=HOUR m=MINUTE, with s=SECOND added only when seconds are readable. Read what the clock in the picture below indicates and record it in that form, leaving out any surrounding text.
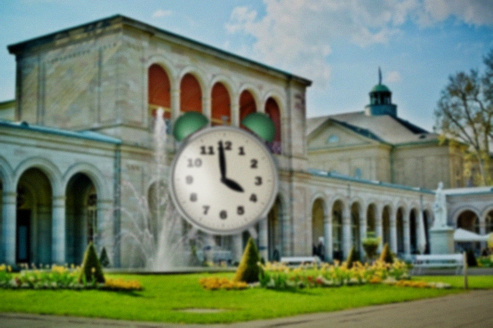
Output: h=3 m=59
